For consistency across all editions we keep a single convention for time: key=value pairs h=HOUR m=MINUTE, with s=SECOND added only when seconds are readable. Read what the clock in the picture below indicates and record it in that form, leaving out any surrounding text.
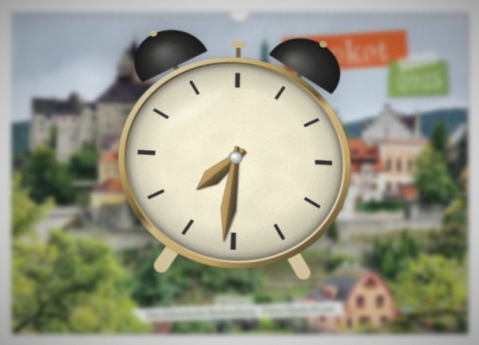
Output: h=7 m=31
